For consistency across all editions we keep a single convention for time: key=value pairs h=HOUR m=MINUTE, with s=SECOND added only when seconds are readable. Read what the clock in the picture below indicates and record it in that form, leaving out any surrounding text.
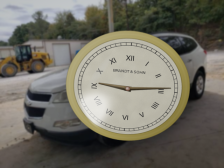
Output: h=9 m=14
